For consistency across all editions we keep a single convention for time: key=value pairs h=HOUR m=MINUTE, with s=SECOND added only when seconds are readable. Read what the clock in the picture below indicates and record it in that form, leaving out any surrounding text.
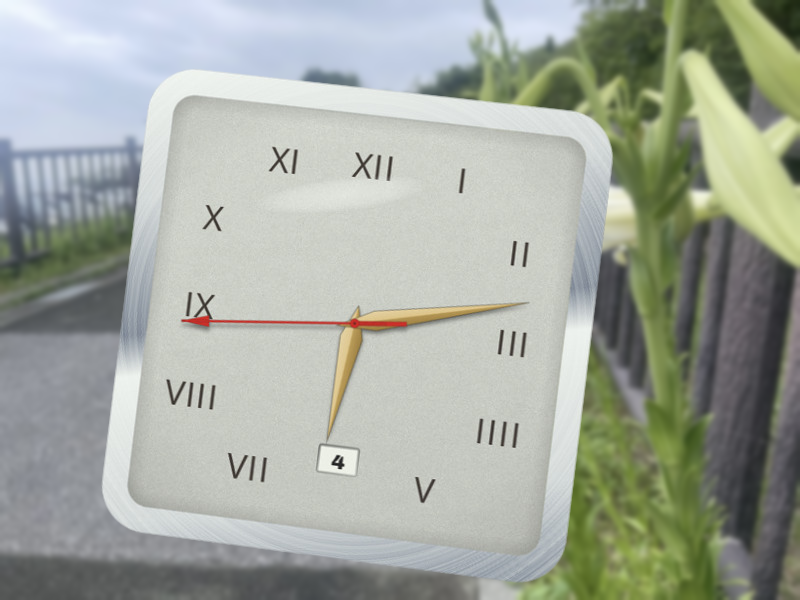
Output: h=6 m=12 s=44
